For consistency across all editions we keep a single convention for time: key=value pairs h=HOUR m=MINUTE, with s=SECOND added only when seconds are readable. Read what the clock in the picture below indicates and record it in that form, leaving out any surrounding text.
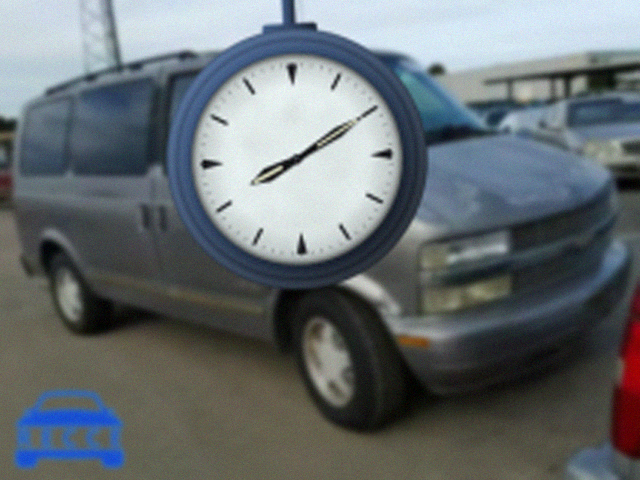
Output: h=8 m=10
